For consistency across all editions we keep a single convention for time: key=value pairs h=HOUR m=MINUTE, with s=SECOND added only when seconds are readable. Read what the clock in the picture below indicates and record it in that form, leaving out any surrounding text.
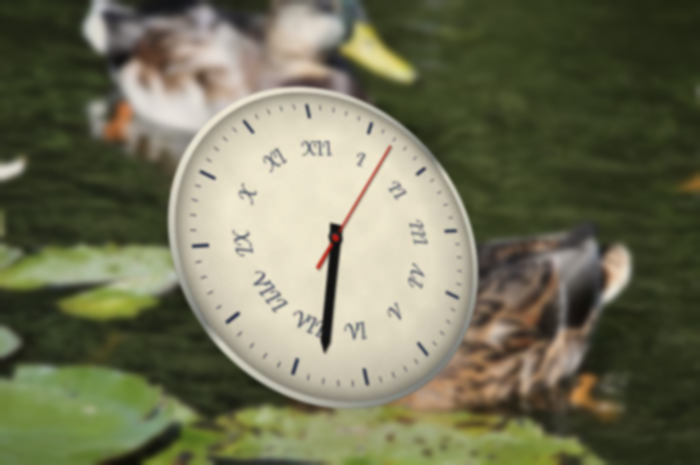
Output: h=6 m=33 s=7
